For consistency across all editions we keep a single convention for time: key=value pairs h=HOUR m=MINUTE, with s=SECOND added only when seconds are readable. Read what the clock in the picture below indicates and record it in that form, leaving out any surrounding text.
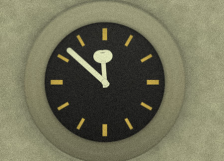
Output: h=11 m=52
